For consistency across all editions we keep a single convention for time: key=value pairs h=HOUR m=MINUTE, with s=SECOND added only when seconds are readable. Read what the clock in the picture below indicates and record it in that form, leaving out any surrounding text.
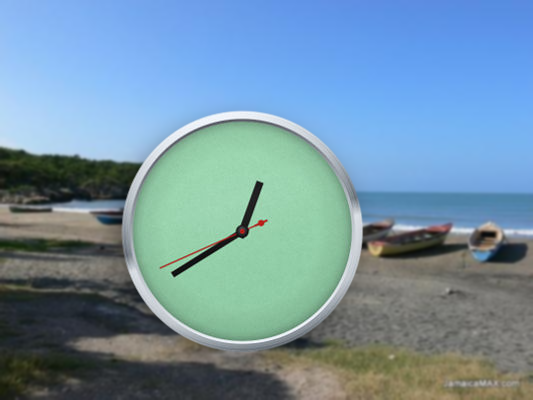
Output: h=12 m=39 s=41
